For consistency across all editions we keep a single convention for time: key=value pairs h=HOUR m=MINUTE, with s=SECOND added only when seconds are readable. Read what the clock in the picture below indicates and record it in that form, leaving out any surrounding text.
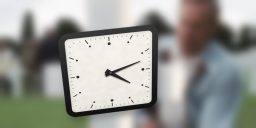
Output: h=4 m=12
